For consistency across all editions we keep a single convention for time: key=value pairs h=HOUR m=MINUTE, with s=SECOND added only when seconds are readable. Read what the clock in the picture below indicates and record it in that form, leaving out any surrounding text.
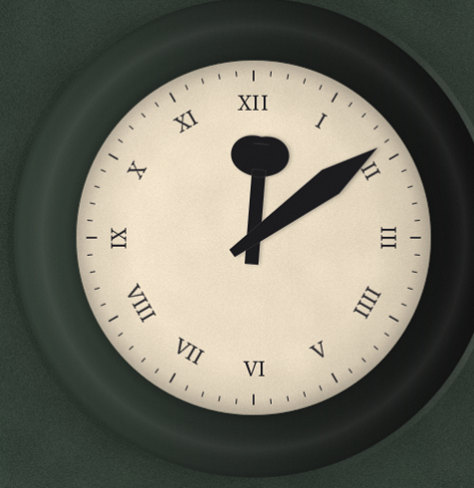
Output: h=12 m=9
